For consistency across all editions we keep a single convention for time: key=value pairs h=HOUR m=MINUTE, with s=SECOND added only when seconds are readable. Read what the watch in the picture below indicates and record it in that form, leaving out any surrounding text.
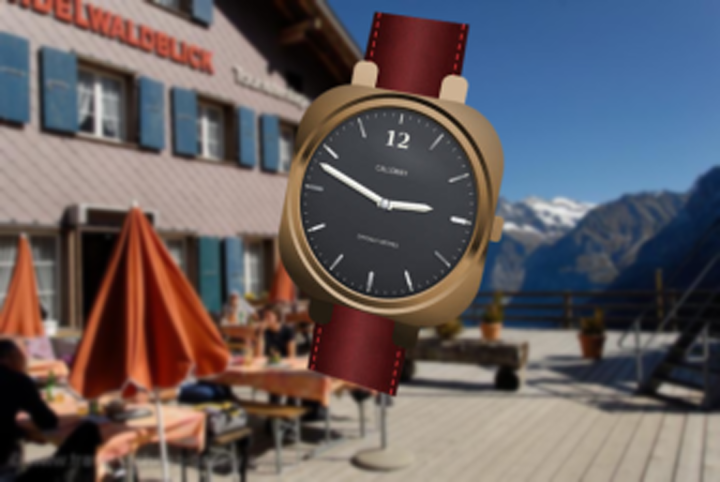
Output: h=2 m=48
